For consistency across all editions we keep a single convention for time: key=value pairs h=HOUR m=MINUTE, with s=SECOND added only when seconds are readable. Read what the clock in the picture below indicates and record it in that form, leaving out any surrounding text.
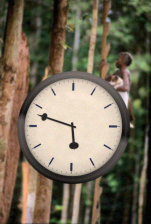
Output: h=5 m=48
